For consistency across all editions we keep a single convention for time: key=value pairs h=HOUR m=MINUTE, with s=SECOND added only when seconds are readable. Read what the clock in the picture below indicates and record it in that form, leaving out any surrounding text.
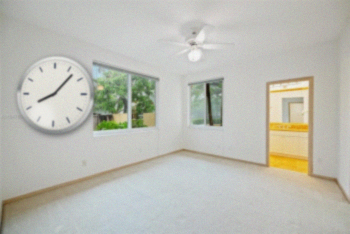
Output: h=8 m=7
